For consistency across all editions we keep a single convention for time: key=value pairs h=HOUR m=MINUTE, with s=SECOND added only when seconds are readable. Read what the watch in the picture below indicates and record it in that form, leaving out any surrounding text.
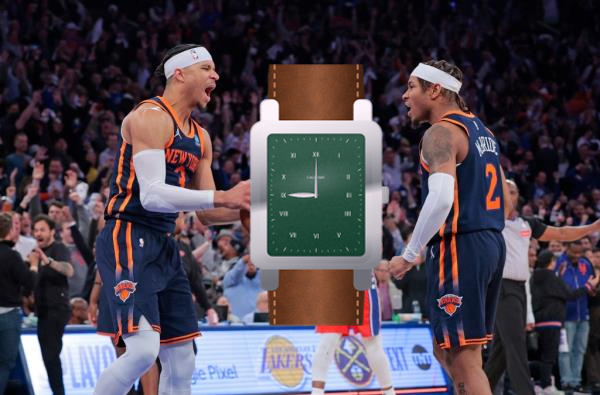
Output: h=9 m=0
